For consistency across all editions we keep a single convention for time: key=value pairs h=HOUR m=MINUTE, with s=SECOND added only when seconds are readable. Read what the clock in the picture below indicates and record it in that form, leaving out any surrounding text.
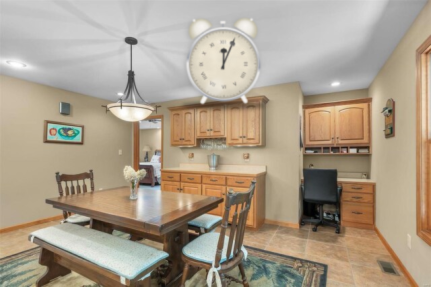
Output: h=12 m=4
